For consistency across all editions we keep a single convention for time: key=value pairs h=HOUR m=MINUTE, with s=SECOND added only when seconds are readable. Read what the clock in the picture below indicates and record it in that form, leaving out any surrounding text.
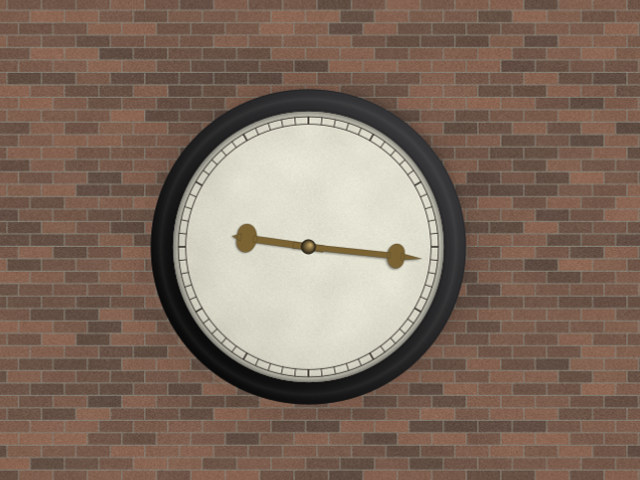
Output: h=9 m=16
